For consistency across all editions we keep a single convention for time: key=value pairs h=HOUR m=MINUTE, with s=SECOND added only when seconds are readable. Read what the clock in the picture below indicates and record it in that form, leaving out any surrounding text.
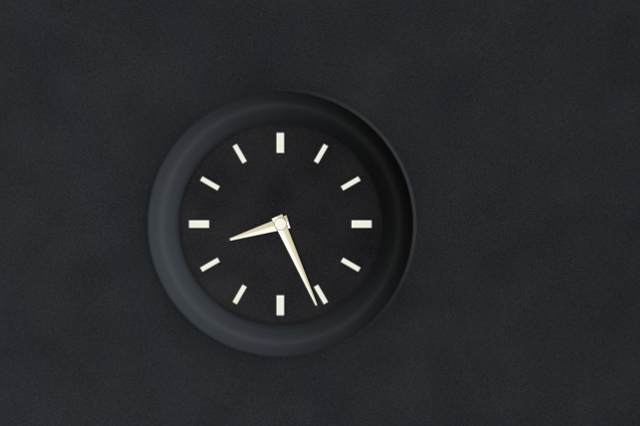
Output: h=8 m=26
